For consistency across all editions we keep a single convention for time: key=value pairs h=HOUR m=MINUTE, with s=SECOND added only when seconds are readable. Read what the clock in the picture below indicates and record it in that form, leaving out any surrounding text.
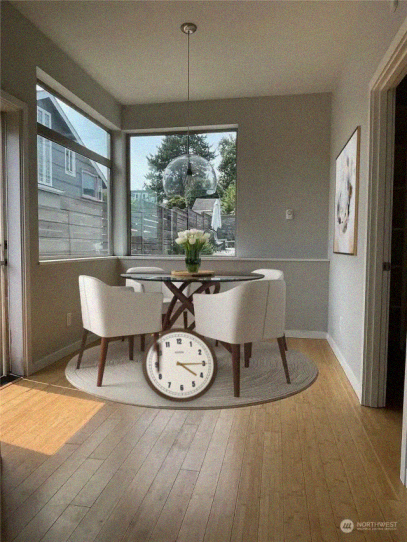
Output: h=4 m=15
